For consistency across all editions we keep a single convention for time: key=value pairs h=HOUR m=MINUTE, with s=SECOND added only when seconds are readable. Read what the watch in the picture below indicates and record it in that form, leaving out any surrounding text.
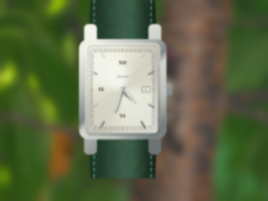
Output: h=4 m=33
